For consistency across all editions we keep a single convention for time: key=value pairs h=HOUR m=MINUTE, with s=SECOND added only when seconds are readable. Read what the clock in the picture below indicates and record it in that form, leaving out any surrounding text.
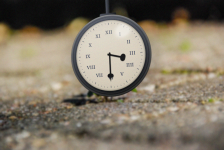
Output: h=3 m=30
